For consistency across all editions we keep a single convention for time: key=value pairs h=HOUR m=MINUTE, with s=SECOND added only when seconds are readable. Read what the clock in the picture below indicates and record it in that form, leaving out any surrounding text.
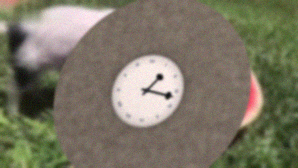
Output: h=1 m=17
